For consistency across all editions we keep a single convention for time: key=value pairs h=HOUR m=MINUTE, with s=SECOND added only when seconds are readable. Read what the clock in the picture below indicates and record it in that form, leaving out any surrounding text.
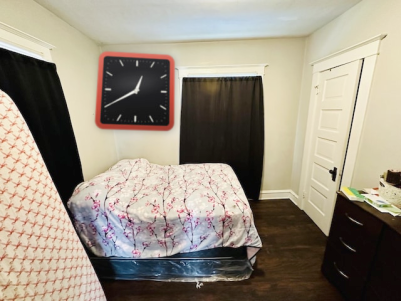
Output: h=12 m=40
